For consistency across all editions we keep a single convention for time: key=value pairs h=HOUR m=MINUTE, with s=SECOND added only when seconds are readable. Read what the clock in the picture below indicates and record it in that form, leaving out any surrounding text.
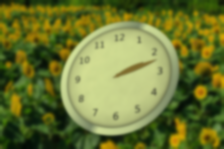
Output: h=2 m=12
